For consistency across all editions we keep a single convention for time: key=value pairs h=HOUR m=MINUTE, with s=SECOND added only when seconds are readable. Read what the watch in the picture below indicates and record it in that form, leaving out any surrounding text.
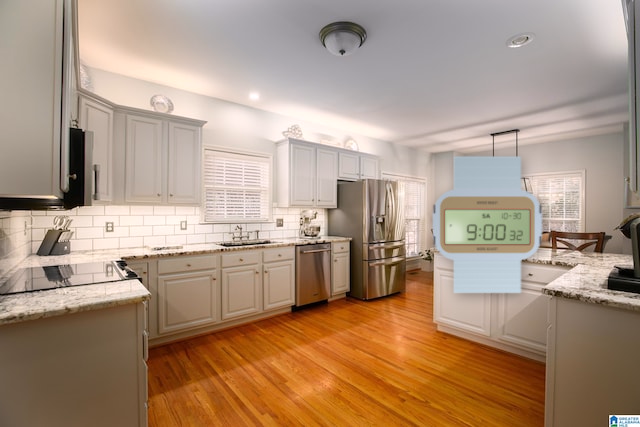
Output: h=9 m=0 s=32
